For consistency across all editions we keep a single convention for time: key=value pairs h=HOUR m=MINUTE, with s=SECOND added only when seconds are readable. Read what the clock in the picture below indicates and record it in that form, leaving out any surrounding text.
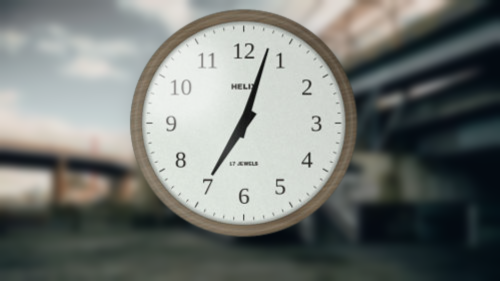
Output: h=7 m=3
